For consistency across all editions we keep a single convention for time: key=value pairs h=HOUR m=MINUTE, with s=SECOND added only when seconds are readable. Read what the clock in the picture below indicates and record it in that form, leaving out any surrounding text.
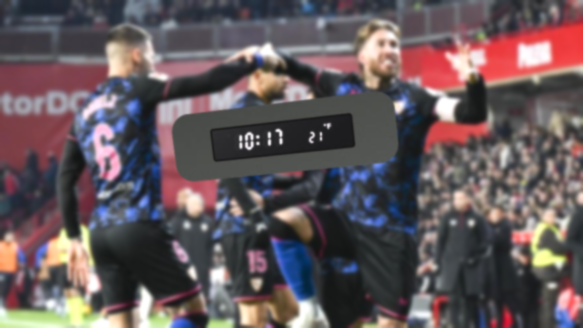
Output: h=10 m=17
